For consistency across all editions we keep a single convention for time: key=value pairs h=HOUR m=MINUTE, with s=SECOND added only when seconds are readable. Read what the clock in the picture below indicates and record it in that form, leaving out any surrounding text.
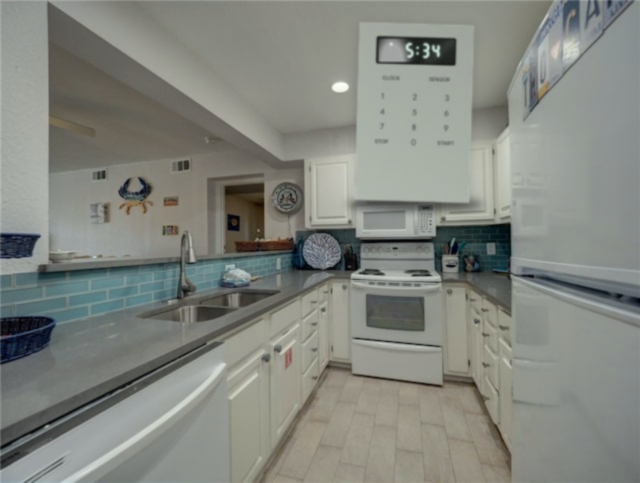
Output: h=5 m=34
